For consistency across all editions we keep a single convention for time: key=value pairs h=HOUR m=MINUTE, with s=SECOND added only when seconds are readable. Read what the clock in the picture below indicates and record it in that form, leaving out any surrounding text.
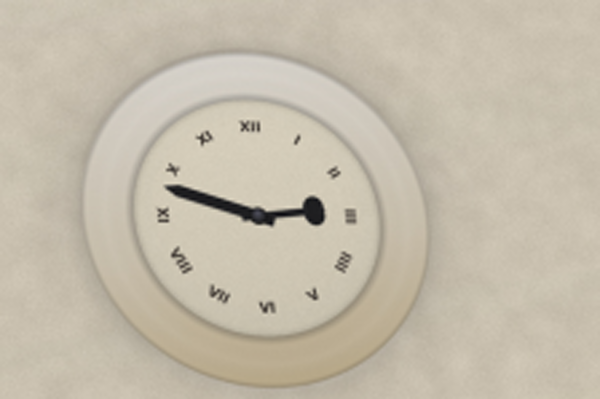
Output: h=2 m=48
